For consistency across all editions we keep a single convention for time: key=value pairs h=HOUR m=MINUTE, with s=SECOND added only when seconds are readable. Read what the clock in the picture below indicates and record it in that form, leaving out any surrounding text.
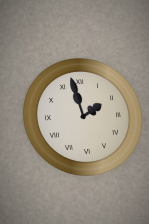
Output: h=1 m=58
